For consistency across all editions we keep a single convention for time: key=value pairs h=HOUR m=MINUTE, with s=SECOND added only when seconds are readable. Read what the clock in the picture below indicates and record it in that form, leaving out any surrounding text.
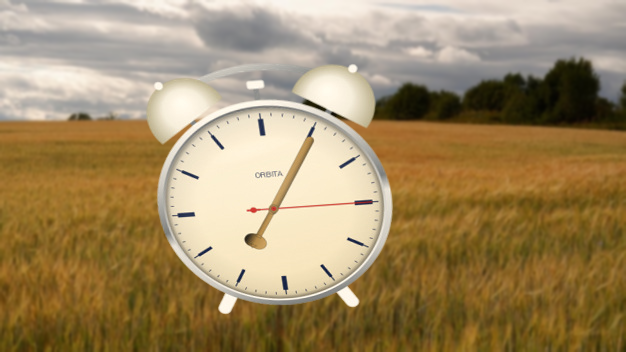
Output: h=7 m=5 s=15
